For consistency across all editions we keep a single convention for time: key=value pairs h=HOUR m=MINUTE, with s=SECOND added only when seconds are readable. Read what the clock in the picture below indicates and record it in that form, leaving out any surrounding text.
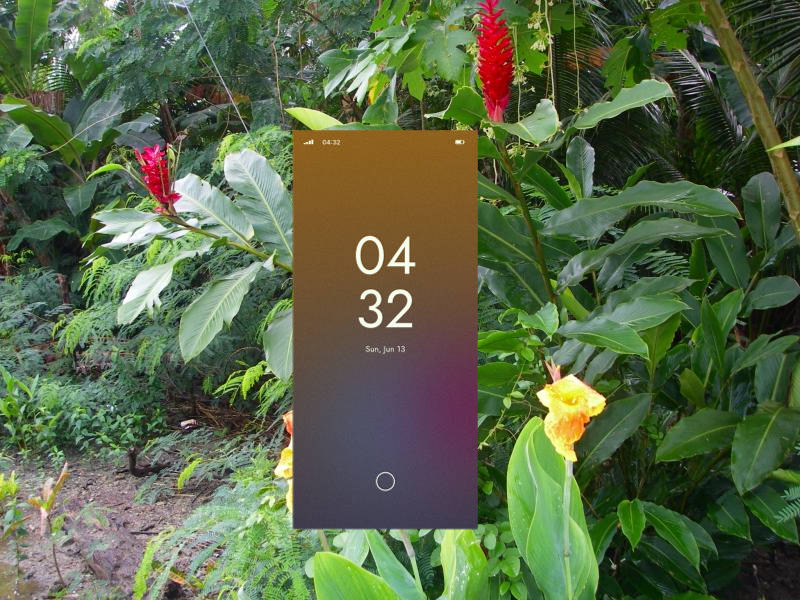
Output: h=4 m=32
